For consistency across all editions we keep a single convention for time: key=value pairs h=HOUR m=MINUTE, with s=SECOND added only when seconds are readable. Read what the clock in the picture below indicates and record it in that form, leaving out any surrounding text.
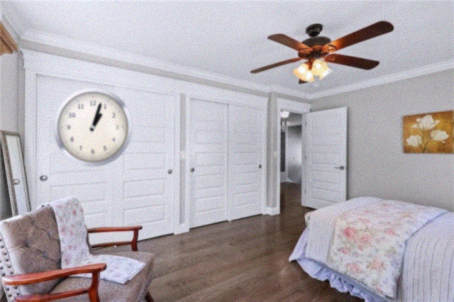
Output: h=1 m=3
